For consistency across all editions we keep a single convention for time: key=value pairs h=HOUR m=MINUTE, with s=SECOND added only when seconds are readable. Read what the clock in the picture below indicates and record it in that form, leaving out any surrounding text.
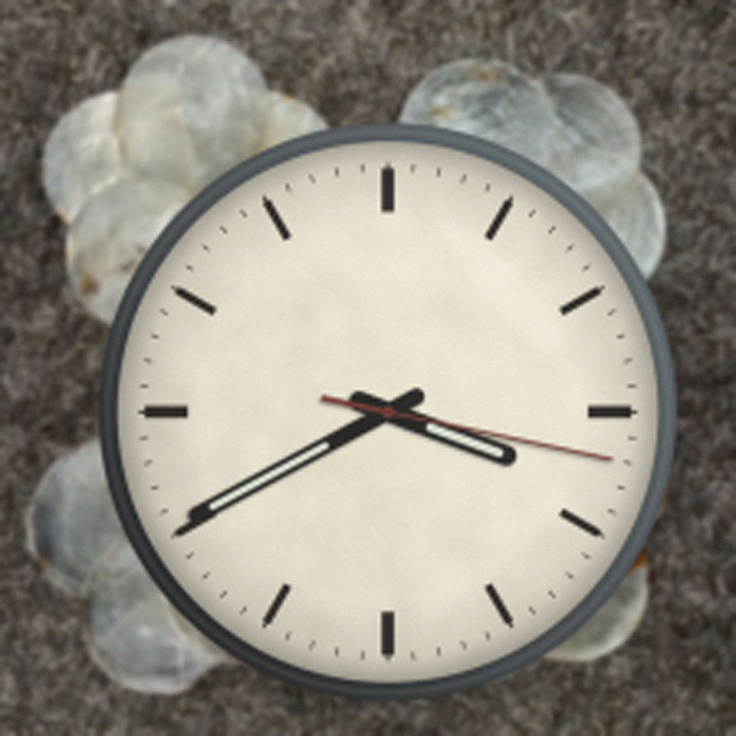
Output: h=3 m=40 s=17
